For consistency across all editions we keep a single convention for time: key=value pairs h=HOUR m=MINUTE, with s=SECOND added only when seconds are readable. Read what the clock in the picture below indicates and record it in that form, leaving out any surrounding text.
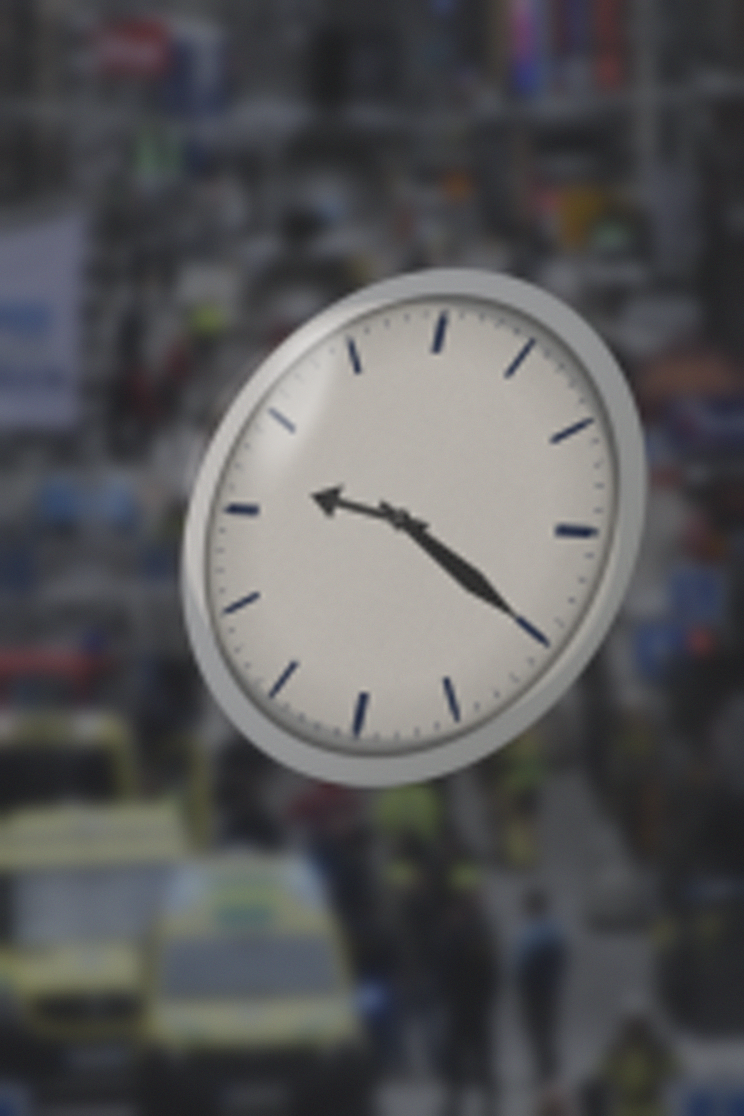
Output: h=9 m=20
